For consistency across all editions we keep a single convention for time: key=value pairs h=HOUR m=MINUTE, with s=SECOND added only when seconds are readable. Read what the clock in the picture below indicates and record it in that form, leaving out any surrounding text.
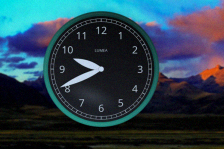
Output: h=9 m=41
